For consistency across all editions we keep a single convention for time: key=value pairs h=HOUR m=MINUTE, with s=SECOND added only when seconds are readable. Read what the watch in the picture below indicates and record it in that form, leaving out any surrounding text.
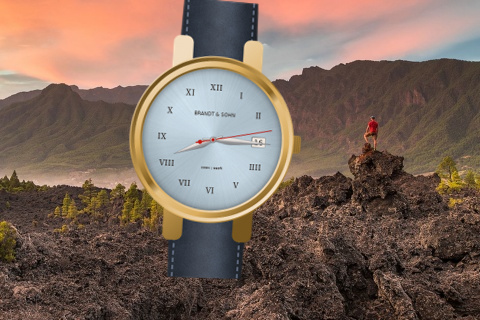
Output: h=8 m=15 s=13
